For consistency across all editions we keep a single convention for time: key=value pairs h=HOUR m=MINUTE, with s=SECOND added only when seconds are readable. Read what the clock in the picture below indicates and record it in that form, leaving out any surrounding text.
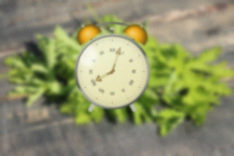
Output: h=8 m=3
